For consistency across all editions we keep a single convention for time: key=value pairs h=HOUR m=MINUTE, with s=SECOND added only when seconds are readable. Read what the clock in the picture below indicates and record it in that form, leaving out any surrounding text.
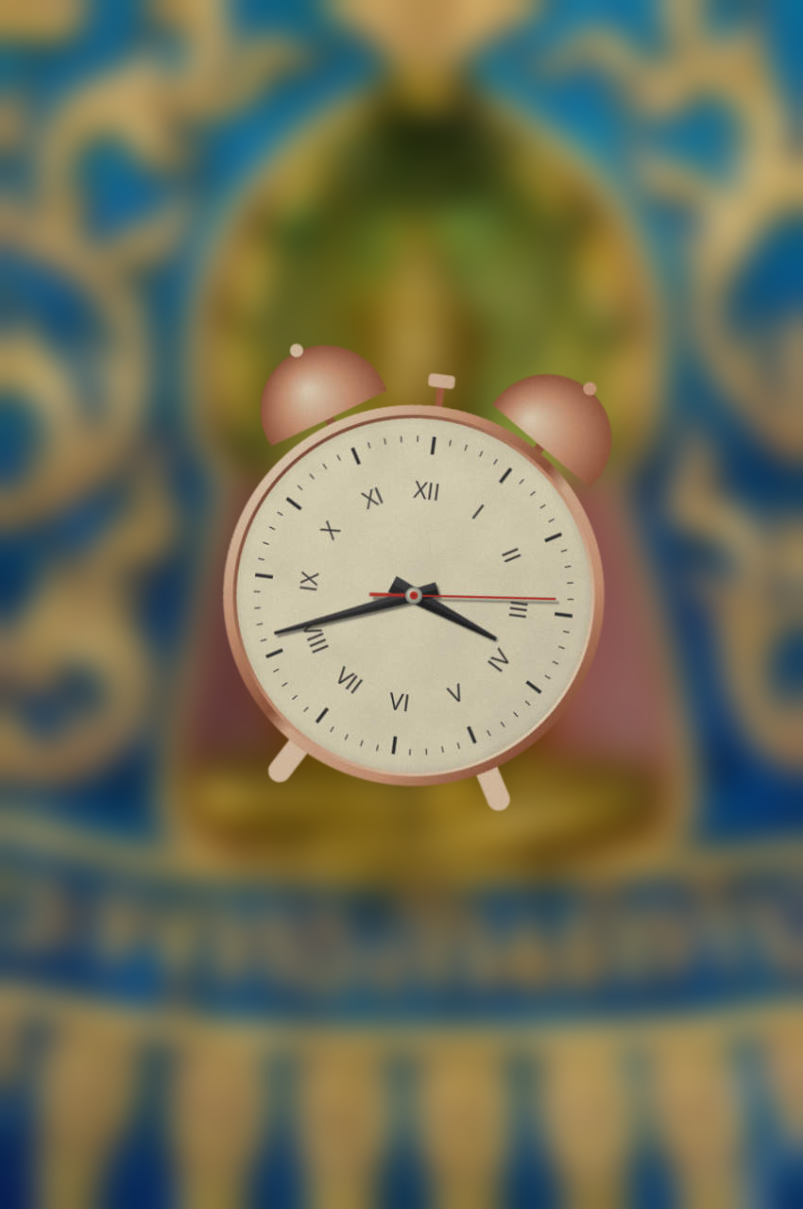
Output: h=3 m=41 s=14
